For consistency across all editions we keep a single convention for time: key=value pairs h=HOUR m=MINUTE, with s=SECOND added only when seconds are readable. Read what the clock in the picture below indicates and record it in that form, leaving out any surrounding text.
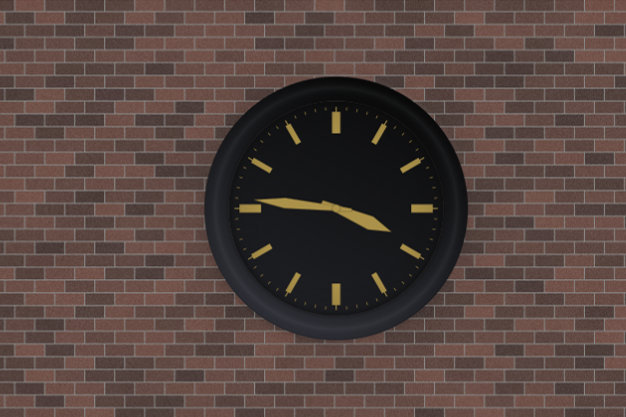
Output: h=3 m=46
